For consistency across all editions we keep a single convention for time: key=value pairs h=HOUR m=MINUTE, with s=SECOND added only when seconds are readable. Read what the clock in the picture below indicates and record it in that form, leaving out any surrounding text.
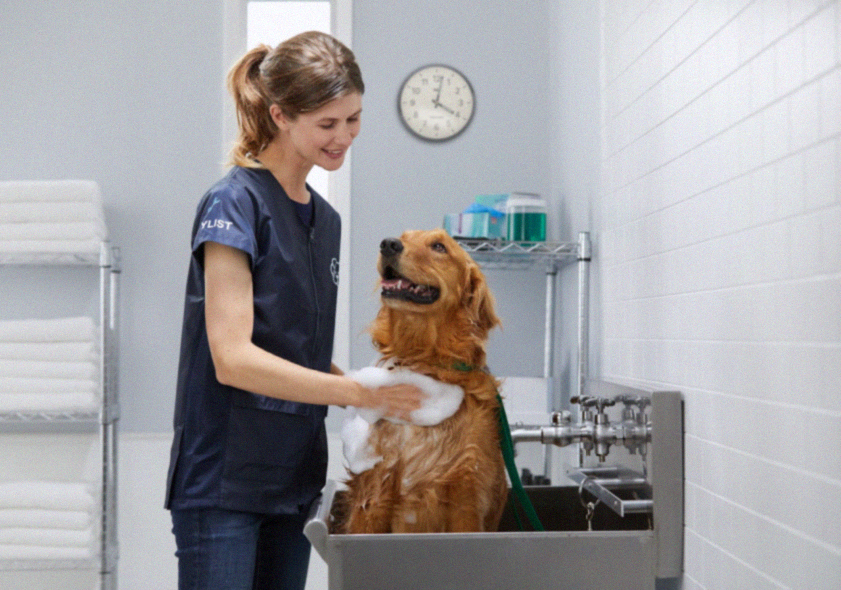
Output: h=4 m=2
